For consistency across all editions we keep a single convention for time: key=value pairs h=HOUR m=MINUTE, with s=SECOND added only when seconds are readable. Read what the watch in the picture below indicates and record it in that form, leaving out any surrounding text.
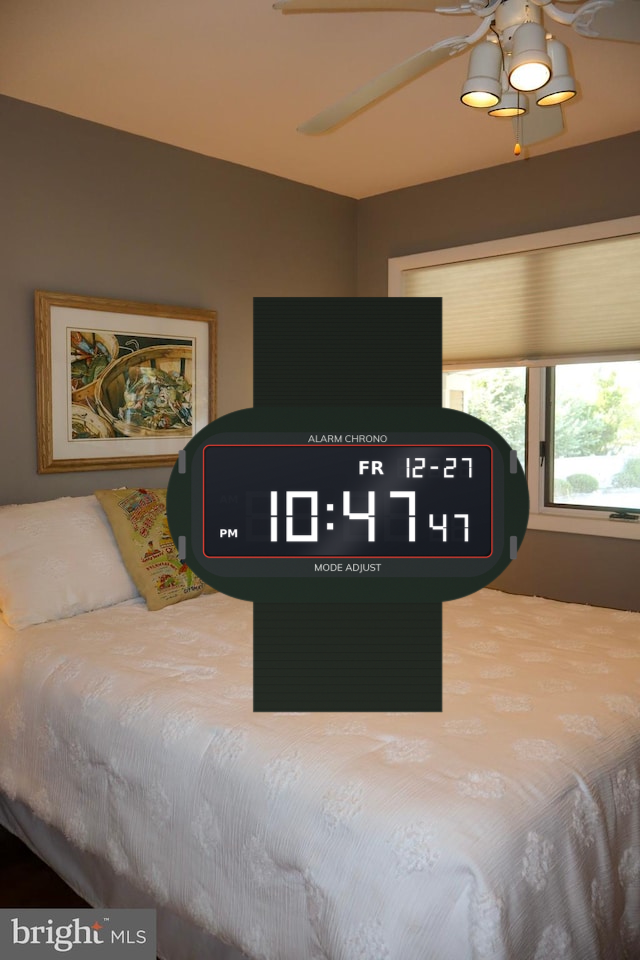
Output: h=10 m=47 s=47
